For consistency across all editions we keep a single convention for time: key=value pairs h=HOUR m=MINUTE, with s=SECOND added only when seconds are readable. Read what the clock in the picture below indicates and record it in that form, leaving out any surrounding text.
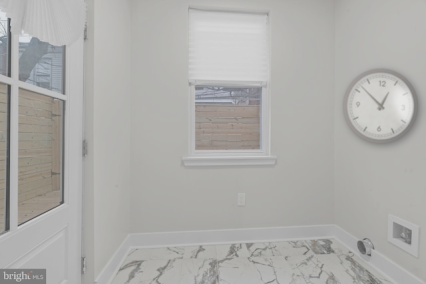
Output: h=12 m=52
